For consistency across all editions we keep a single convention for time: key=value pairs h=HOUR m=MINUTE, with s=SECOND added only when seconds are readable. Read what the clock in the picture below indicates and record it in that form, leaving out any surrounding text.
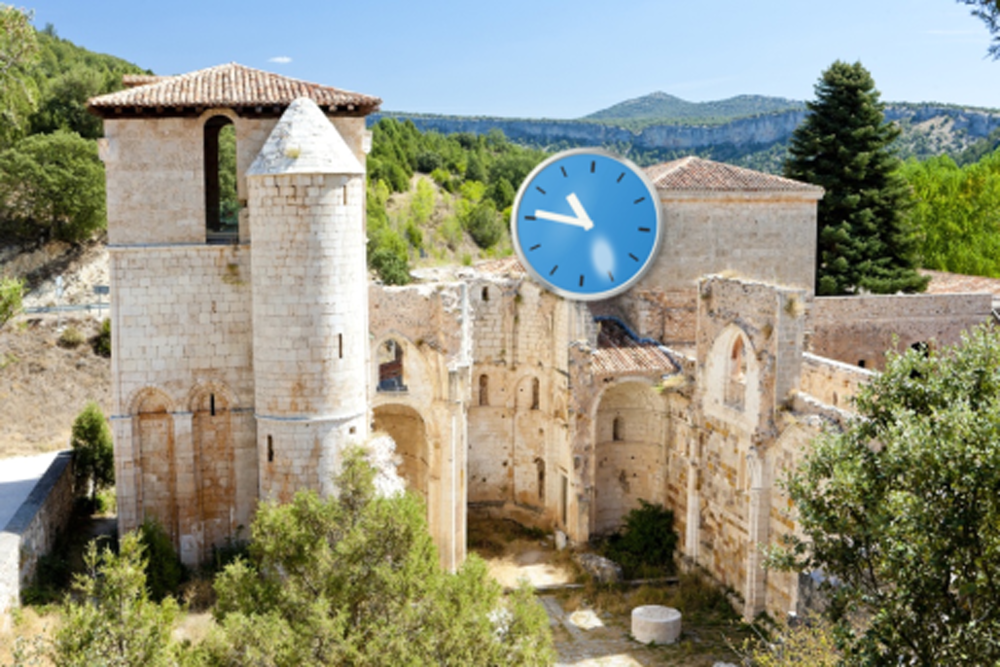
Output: h=10 m=46
